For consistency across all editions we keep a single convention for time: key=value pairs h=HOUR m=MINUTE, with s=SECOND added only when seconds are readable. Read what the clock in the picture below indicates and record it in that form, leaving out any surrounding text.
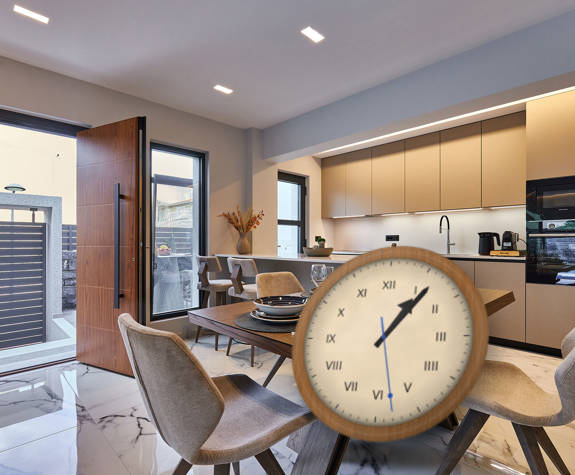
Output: h=1 m=6 s=28
